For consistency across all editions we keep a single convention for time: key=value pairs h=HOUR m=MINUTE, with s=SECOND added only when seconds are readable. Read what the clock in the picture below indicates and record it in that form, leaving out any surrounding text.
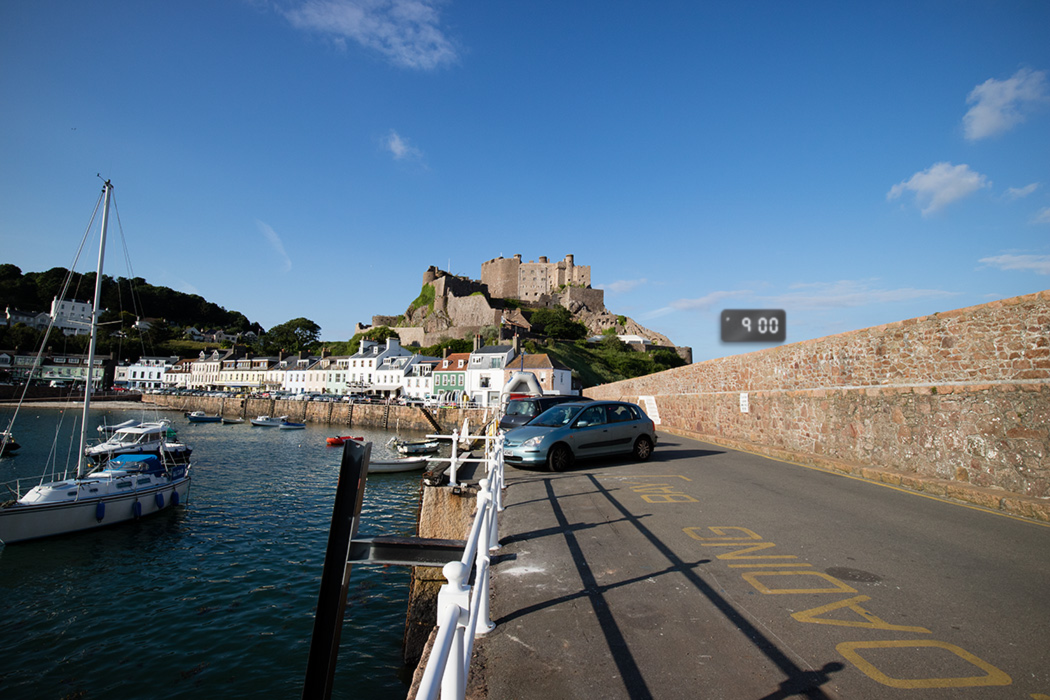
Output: h=9 m=0
